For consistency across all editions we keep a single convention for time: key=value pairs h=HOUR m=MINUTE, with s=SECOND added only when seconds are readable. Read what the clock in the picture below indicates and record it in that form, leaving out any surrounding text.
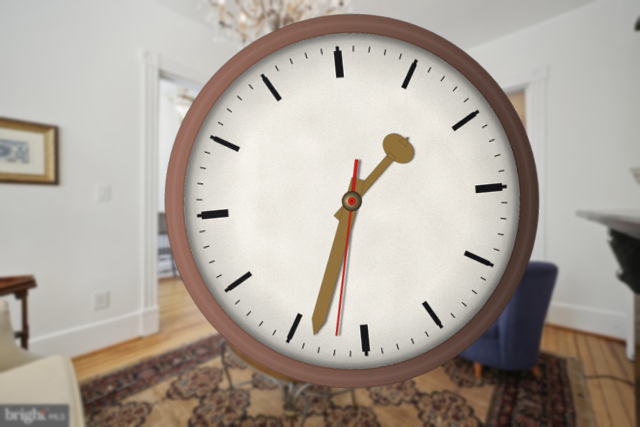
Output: h=1 m=33 s=32
